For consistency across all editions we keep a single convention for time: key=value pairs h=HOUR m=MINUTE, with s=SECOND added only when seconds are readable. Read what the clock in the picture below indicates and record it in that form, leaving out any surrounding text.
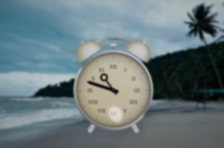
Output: h=10 m=48
